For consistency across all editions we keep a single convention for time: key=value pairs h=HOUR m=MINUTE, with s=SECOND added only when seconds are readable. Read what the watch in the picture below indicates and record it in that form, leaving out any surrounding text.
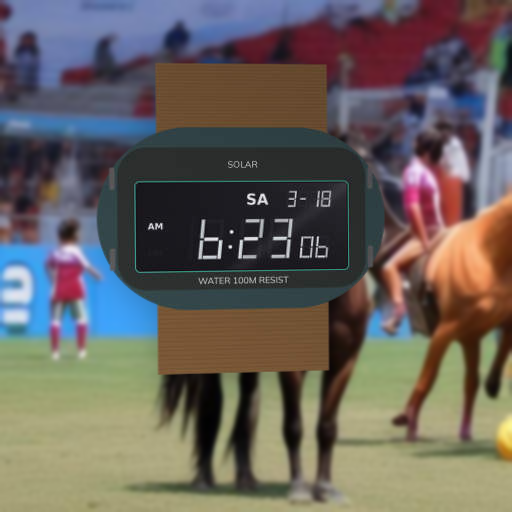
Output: h=6 m=23 s=6
